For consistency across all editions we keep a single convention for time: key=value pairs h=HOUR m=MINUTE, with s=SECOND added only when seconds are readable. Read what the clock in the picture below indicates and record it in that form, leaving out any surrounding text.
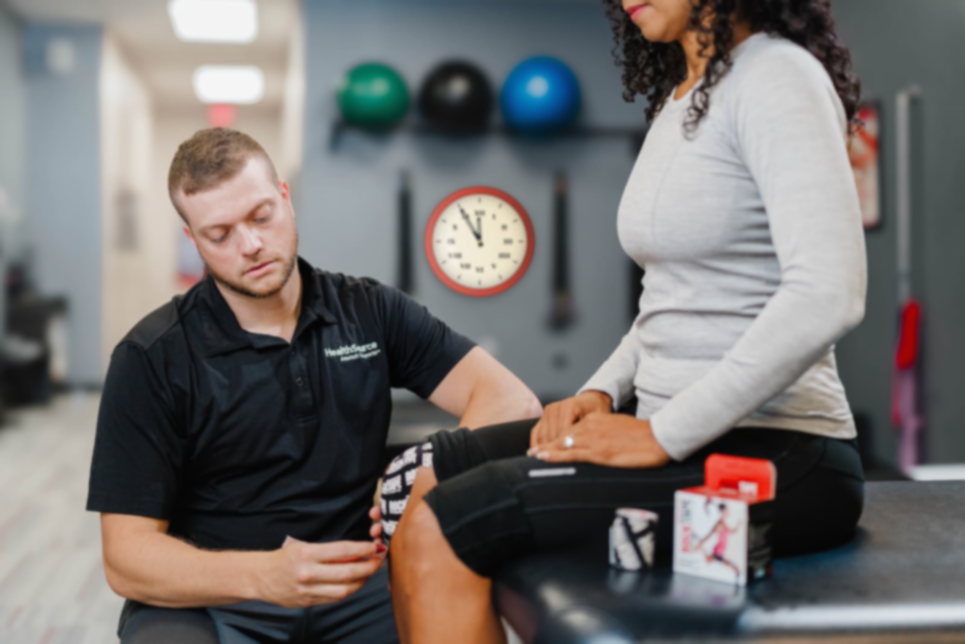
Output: h=11 m=55
